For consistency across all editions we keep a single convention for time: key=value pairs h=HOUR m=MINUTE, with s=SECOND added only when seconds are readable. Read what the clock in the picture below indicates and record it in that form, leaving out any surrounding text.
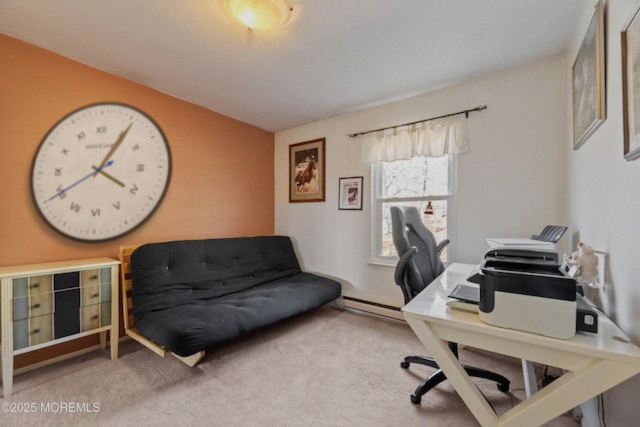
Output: h=4 m=5 s=40
